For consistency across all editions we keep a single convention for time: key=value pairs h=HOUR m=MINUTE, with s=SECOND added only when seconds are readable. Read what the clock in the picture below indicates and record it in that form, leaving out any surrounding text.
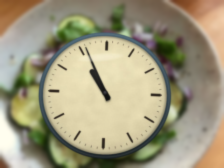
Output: h=10 m=56
